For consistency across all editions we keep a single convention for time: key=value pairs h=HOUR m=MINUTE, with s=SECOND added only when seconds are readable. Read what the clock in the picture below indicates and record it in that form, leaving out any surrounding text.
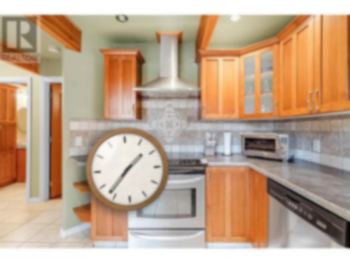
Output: h=1 m=37
